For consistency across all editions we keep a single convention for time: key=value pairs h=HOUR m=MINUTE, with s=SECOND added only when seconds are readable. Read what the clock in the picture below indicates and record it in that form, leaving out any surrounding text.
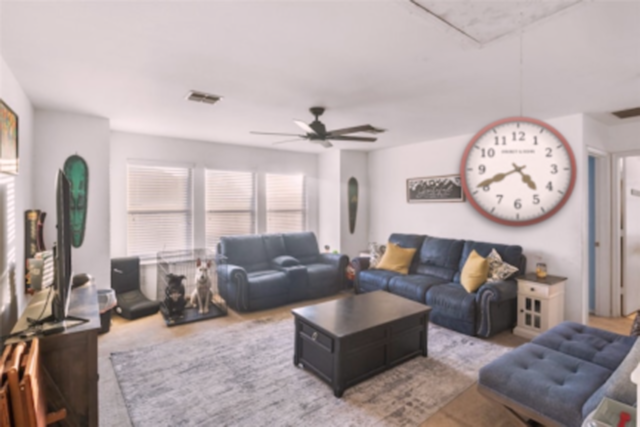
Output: h=4 m=41
